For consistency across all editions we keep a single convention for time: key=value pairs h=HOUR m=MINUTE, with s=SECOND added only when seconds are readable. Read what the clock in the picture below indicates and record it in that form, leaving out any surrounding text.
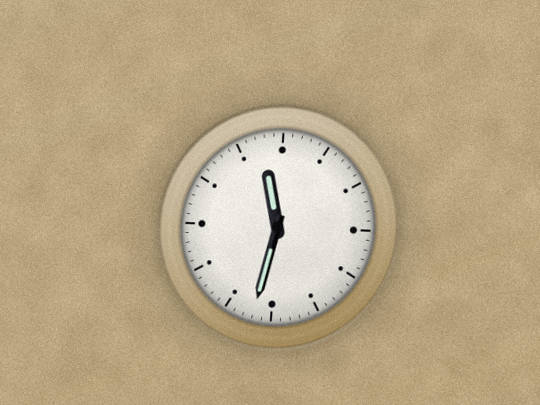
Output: h=11 m=32
